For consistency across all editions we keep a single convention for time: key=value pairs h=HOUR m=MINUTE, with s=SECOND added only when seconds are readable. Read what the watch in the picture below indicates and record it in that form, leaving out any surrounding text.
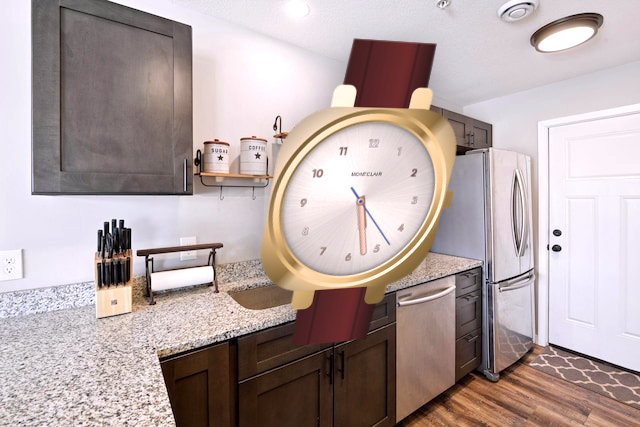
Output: h=5 m=27 s=23
